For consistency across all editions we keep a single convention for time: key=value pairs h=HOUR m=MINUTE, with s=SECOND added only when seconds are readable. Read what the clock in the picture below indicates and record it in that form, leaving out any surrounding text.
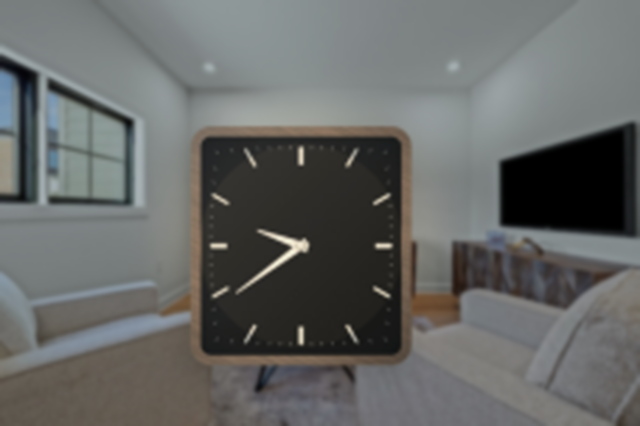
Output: h=9 m=39
